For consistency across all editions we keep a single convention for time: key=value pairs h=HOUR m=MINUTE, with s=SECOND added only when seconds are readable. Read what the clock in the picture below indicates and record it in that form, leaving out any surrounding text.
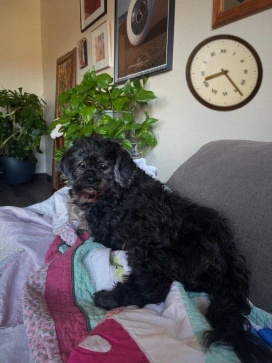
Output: h=8 m=24
